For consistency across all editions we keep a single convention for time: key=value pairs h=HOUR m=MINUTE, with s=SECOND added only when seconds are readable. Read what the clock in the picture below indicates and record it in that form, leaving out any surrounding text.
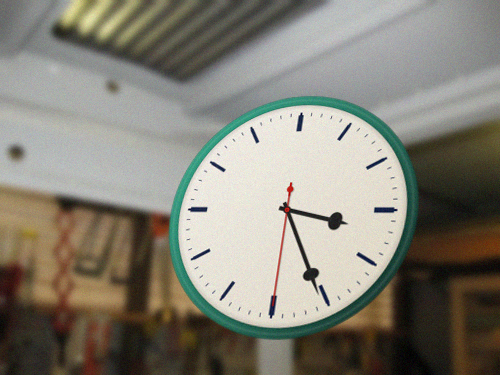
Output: h=3 m=25 s=30
